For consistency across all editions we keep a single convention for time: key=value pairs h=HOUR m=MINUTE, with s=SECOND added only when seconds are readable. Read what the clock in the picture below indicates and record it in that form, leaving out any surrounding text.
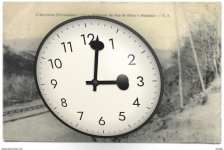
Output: h=3 m=2
